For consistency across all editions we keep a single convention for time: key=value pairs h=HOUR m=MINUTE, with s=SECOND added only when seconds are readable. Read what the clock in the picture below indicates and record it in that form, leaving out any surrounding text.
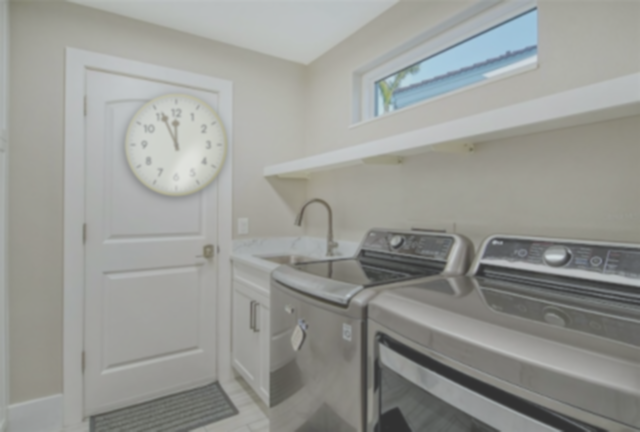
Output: h=11 m=56
